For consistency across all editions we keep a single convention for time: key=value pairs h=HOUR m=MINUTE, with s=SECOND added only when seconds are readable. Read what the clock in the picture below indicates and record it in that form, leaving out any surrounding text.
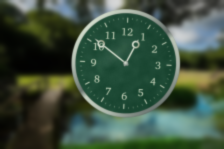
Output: h=12 m=51
